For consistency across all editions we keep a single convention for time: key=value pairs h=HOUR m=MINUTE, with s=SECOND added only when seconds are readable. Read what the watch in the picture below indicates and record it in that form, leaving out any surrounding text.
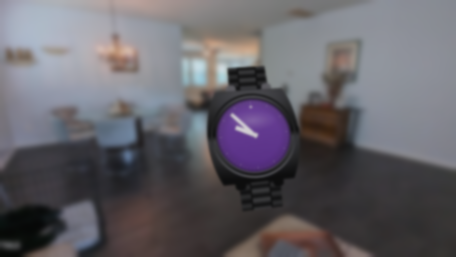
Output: h=9 m=53
